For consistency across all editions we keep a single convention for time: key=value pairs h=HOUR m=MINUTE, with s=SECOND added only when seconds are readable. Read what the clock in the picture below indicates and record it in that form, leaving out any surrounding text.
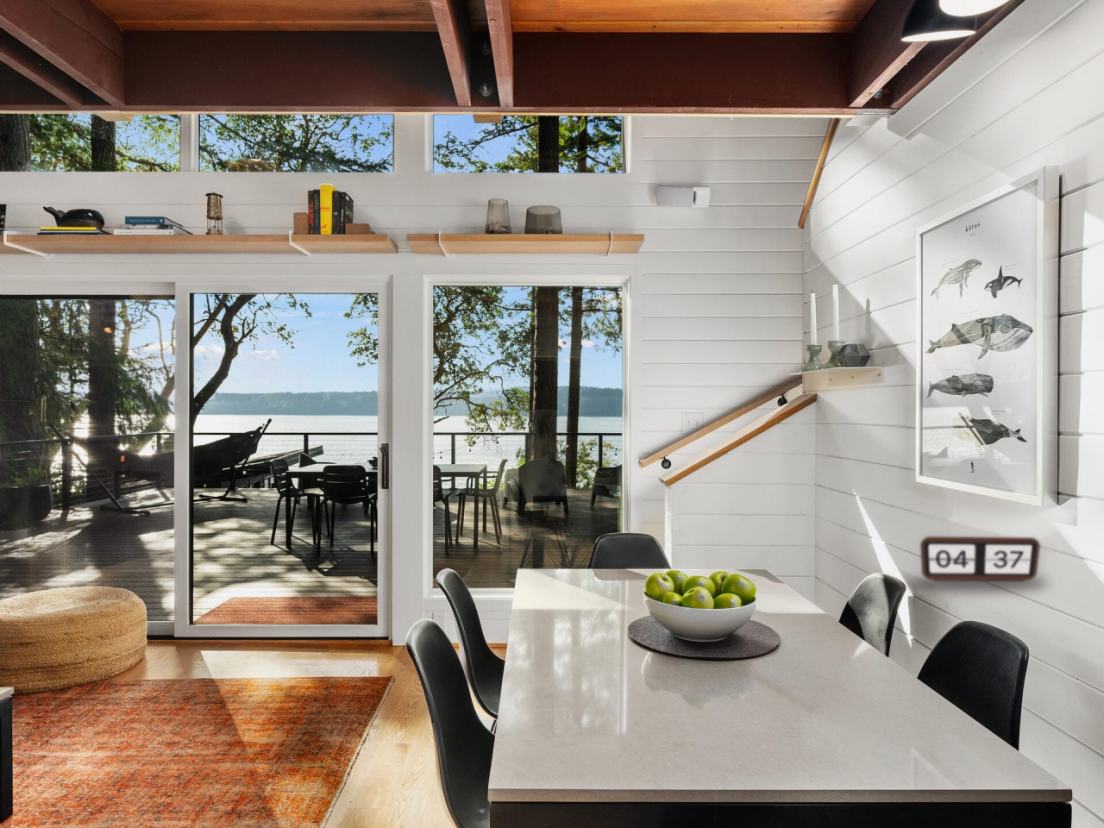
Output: h=4 m=37
